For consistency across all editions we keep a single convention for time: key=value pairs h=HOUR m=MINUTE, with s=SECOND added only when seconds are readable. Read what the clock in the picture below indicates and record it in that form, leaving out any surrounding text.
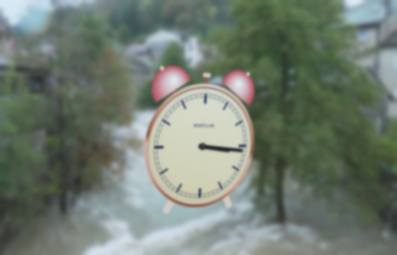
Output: h=3 m=16
